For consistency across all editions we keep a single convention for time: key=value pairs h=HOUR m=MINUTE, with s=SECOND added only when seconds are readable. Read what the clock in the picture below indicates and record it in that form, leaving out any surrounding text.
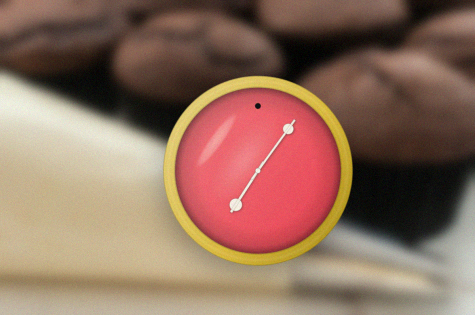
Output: h=7 m=6
